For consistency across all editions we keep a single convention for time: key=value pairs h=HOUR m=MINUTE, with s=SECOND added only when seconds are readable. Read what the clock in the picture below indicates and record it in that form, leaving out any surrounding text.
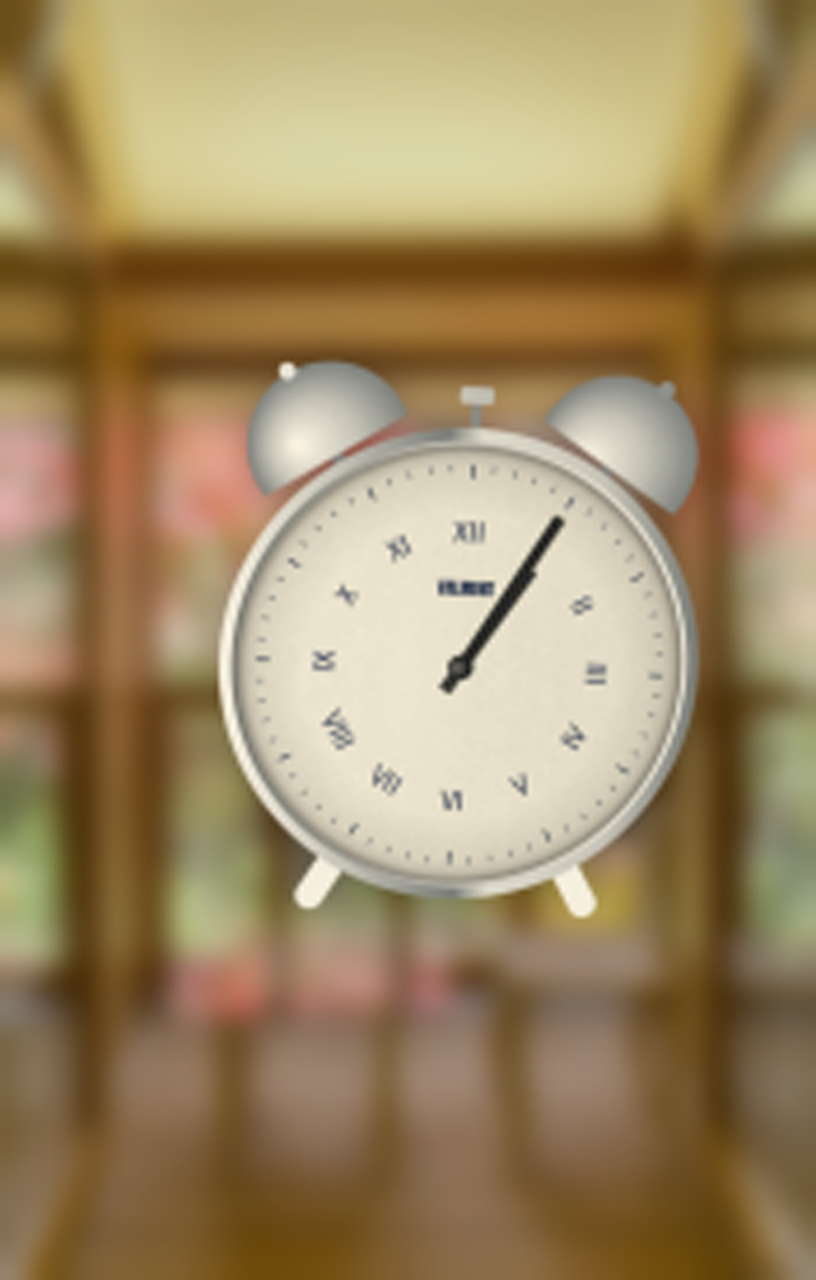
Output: h=1 m=5
